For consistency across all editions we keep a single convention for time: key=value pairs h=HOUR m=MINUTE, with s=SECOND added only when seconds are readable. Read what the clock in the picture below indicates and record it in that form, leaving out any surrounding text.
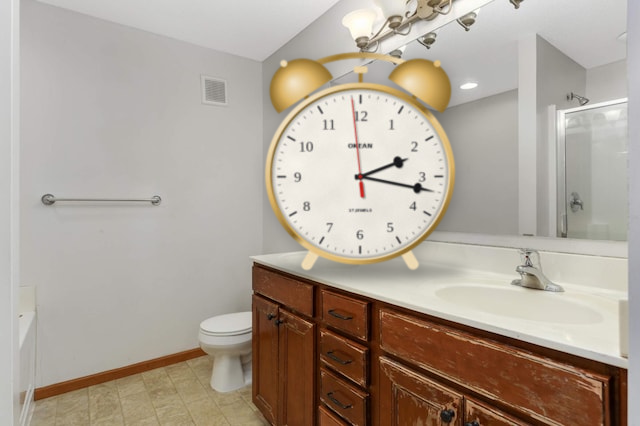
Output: h=2 m=16 s=59
